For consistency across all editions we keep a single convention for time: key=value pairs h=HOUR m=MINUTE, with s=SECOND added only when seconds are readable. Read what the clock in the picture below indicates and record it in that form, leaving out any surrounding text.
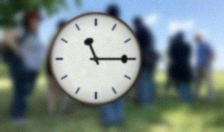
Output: h=11 m=15
